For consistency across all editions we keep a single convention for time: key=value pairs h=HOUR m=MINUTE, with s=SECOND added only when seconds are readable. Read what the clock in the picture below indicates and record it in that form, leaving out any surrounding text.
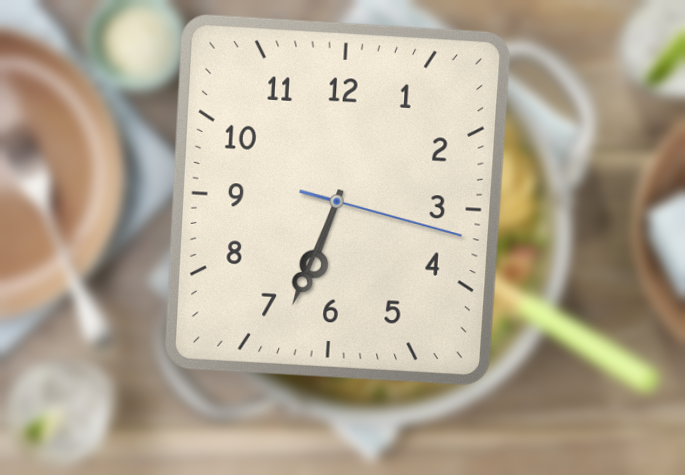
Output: h=6 m=33 s=17
